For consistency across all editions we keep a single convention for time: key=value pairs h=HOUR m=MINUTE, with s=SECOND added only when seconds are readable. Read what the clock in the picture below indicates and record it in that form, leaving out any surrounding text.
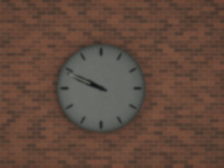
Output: h=9 m=49
